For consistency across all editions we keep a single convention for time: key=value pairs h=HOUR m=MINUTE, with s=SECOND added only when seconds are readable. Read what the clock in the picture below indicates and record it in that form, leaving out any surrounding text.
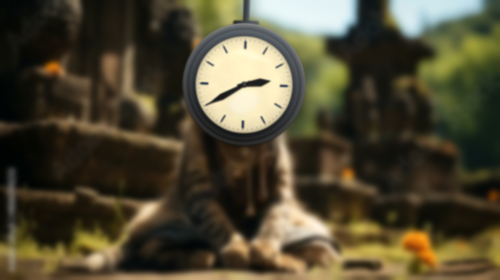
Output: h=2 m=40
